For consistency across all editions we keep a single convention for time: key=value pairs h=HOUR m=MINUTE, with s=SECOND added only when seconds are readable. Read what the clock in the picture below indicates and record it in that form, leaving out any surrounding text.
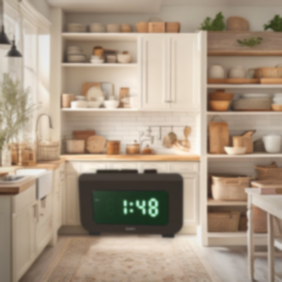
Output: h=1 m=48
